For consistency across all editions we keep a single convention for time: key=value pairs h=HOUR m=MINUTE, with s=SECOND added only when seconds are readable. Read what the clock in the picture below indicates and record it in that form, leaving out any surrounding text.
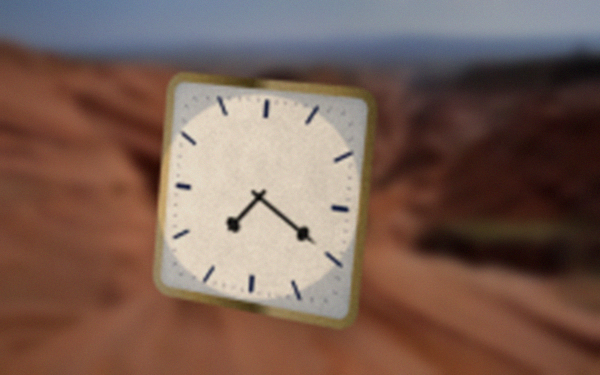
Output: h=7 m=20
